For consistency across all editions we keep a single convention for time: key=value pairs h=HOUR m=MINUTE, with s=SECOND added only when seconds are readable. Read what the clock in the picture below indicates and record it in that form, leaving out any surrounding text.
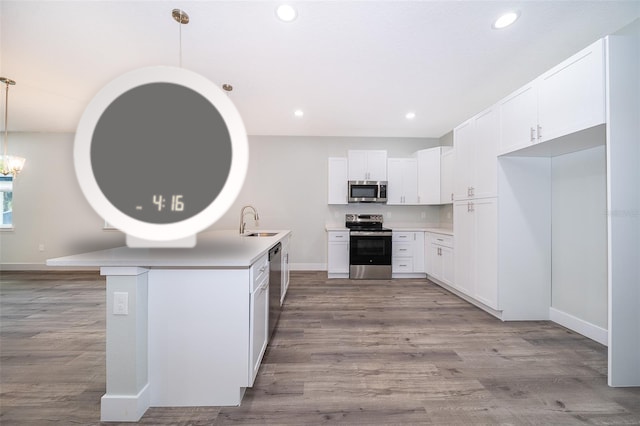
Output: h=4 m=16
